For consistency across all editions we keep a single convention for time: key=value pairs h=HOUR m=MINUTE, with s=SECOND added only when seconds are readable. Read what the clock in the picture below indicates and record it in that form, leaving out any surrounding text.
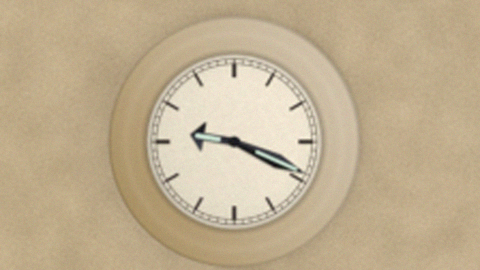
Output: h=9 m=19
